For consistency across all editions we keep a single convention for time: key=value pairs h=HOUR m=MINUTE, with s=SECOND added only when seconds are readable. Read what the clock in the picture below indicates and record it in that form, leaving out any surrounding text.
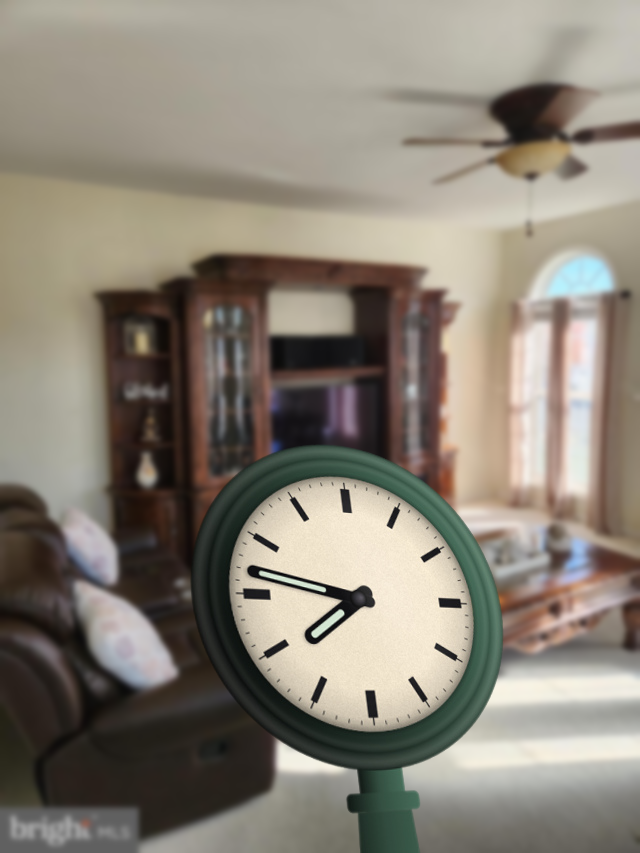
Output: h=7 m=47
